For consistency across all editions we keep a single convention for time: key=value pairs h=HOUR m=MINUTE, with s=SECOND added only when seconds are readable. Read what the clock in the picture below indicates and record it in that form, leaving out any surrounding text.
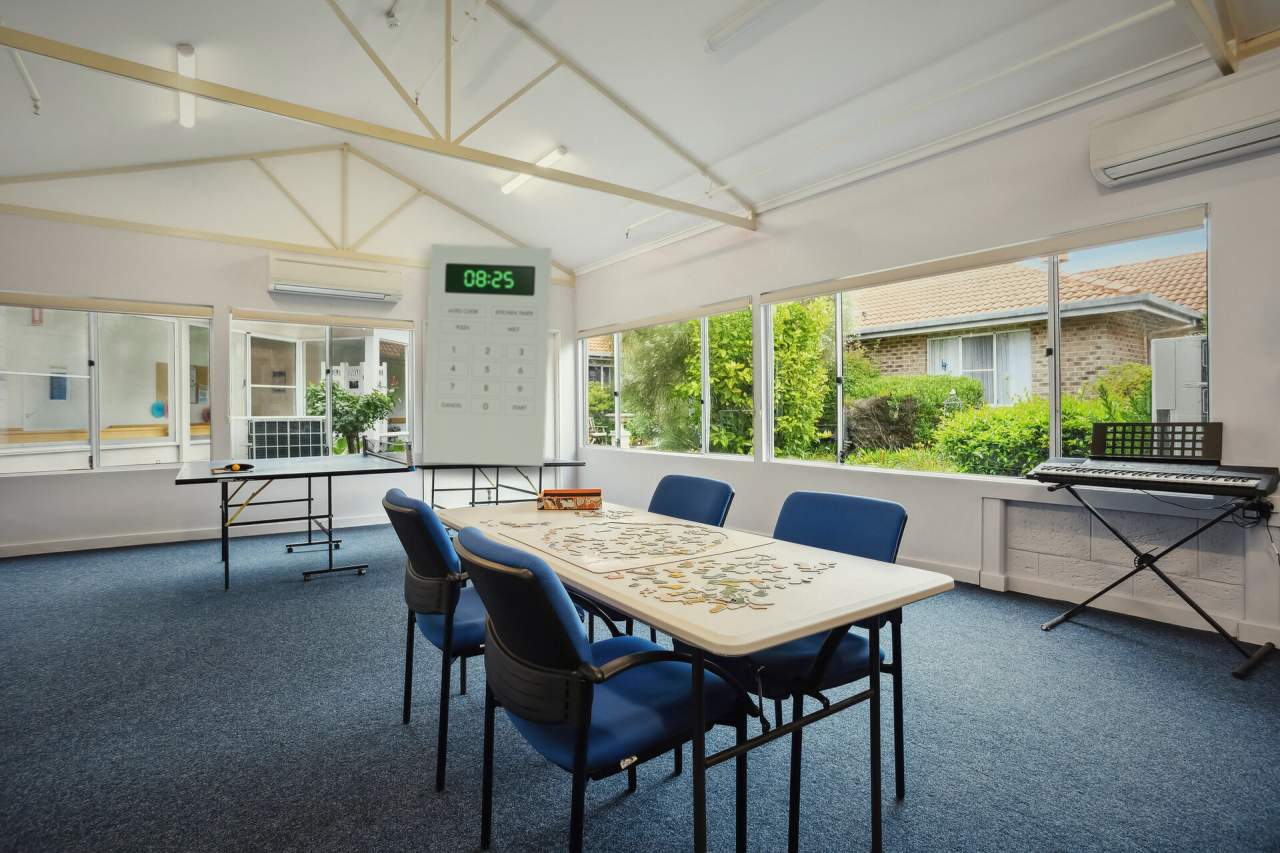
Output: h=8 m=25
